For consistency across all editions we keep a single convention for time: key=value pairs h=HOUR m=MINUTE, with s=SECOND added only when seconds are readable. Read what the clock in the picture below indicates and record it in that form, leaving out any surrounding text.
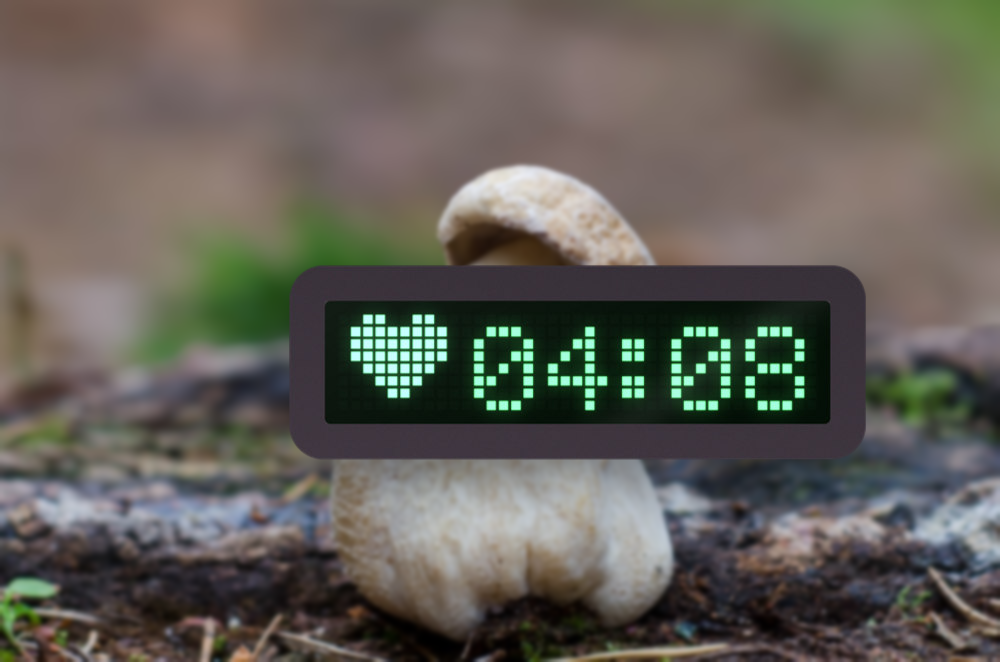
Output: h=4 m=8
